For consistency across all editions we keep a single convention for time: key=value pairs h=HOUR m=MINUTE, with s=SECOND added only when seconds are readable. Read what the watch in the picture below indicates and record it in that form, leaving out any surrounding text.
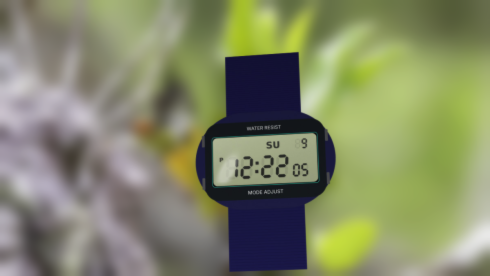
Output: h=12 m=22 s=5
